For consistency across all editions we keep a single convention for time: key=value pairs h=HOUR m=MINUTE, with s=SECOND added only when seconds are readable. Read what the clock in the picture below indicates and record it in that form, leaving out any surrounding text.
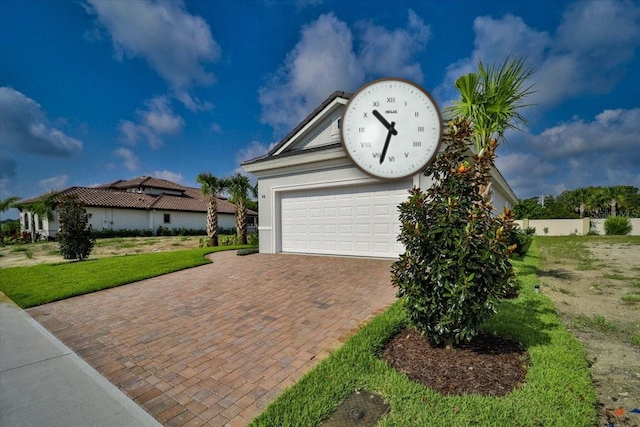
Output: h=10 m=33
